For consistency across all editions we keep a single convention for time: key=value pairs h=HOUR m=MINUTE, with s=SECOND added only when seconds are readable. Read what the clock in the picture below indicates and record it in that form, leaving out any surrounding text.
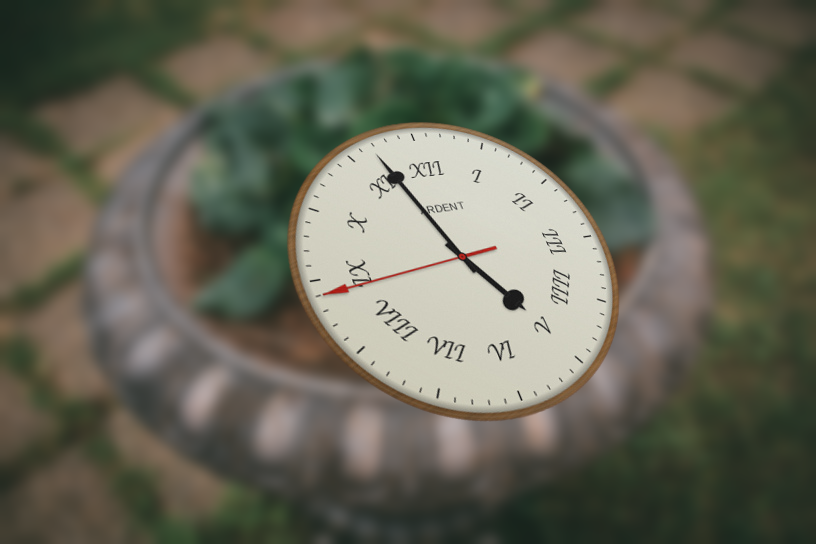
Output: h=4 m=56 s=44
